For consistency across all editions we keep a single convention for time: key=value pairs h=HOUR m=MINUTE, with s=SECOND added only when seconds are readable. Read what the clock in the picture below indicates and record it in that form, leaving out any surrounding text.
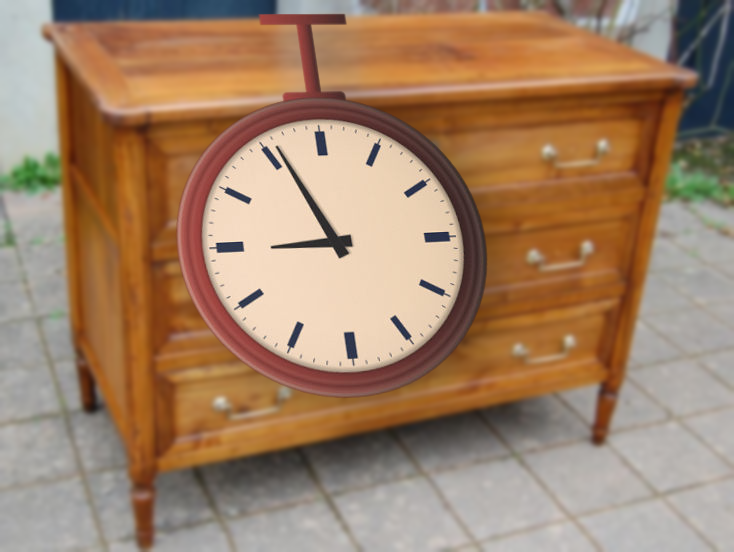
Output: h=8 m=56
